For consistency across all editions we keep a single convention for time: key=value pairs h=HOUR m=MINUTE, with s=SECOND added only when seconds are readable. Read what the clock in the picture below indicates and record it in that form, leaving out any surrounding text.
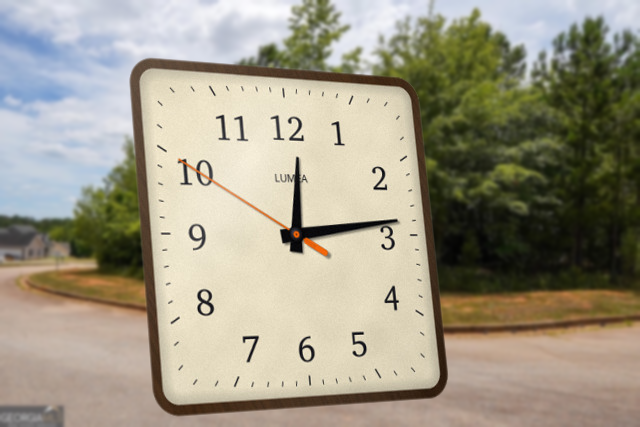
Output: h=12 m=13 s=50
